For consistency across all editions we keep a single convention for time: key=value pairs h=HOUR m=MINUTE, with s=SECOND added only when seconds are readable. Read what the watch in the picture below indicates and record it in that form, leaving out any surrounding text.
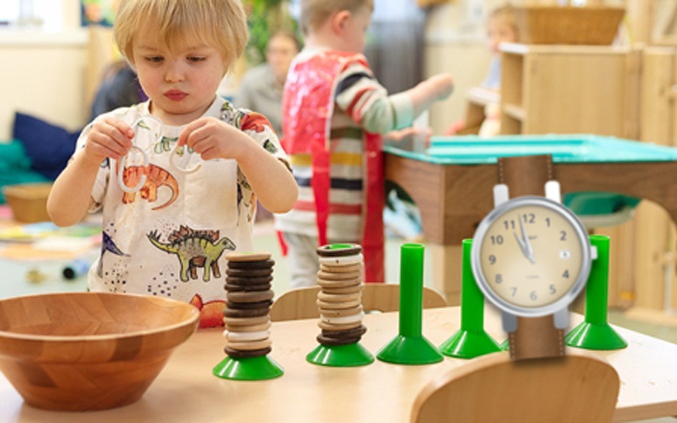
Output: h=10 m=58
